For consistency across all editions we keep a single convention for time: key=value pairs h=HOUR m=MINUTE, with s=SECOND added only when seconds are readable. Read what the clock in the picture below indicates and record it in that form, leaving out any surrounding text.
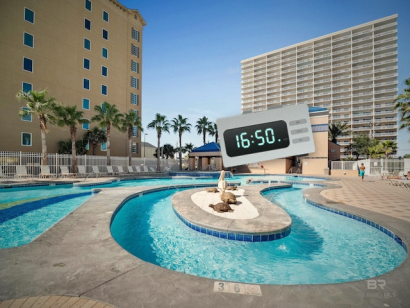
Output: h=16 m=50
